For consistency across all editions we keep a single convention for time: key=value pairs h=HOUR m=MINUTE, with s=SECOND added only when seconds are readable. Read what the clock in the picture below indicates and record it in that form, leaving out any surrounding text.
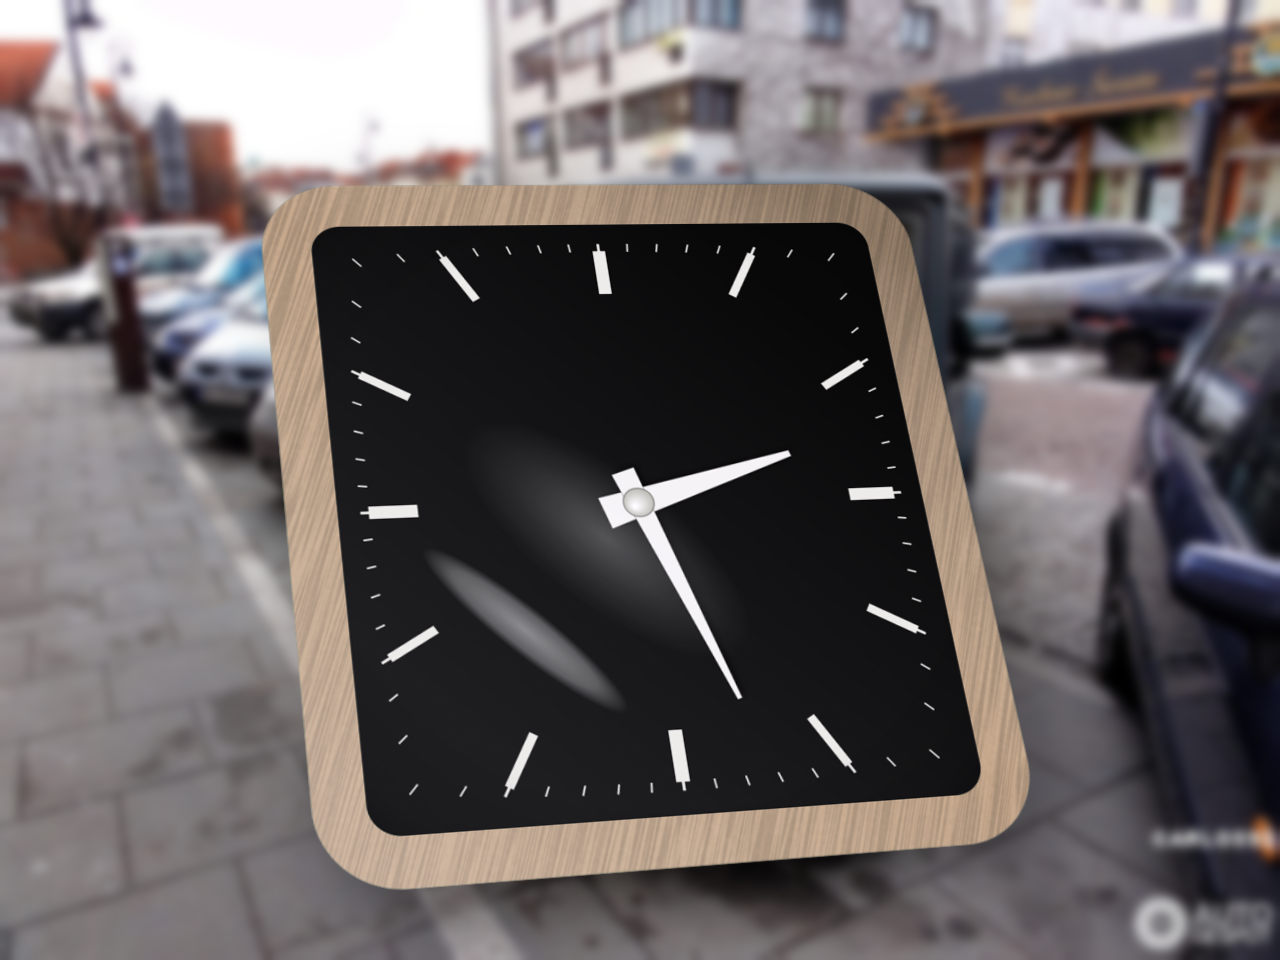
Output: h=2 m=27
